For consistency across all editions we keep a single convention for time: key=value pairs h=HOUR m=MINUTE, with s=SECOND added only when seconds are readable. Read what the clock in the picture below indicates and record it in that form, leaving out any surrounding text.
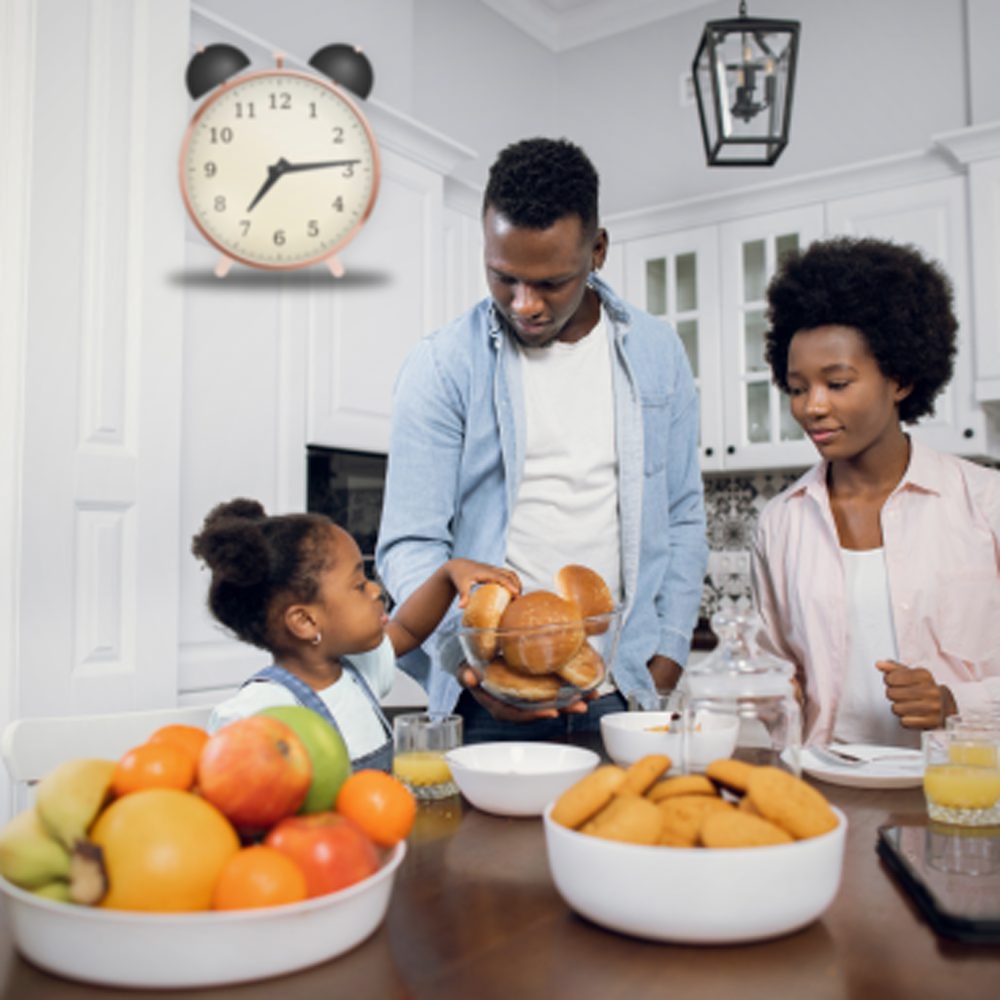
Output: h=7 m=14
